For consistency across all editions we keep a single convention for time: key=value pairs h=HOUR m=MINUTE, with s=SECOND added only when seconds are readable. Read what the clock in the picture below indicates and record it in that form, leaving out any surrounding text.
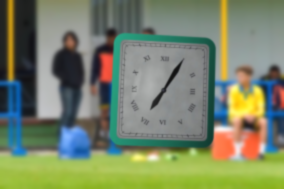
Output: h=7 m=5
